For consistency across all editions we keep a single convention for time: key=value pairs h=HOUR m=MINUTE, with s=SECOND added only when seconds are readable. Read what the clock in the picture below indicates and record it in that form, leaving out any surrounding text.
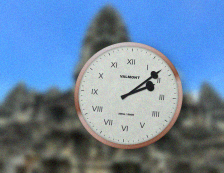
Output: h=2 m=8
